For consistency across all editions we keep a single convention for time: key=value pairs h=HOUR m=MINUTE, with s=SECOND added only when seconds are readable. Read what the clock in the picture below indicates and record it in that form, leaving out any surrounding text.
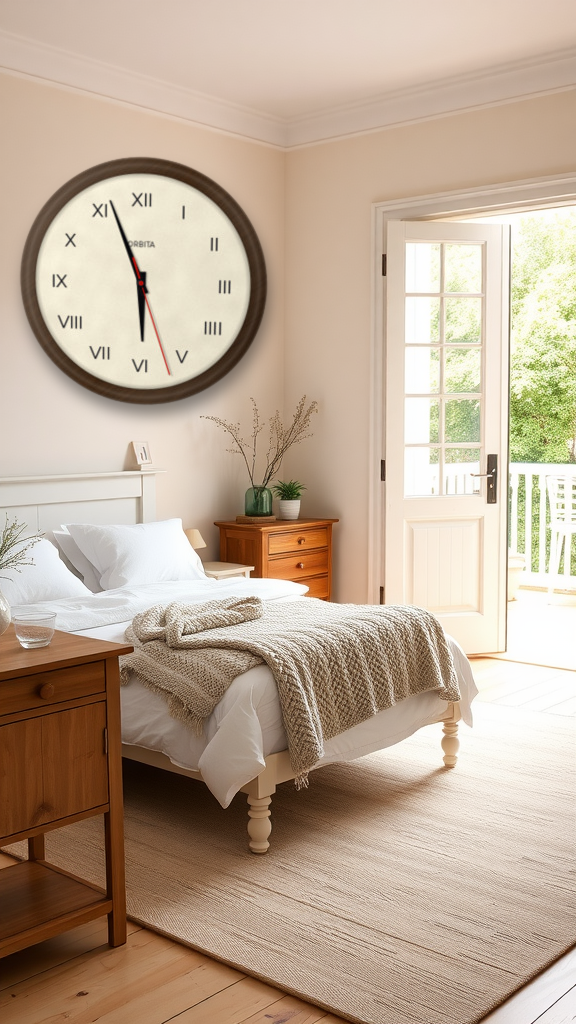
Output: h=5 m=56 s=27
